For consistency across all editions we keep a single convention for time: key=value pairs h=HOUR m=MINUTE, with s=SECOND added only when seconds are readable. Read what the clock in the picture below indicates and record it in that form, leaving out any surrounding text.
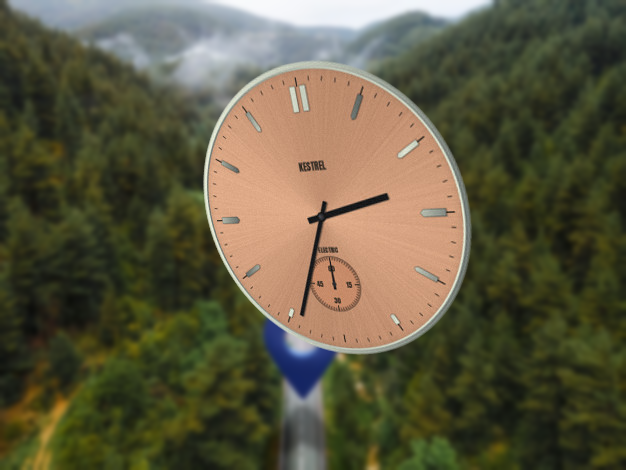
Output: h=2 m=34
